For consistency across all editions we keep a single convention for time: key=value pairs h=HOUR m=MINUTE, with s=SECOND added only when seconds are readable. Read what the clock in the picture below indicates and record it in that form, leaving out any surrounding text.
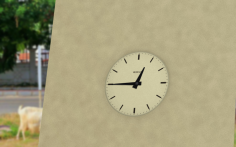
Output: h=12 m=45
